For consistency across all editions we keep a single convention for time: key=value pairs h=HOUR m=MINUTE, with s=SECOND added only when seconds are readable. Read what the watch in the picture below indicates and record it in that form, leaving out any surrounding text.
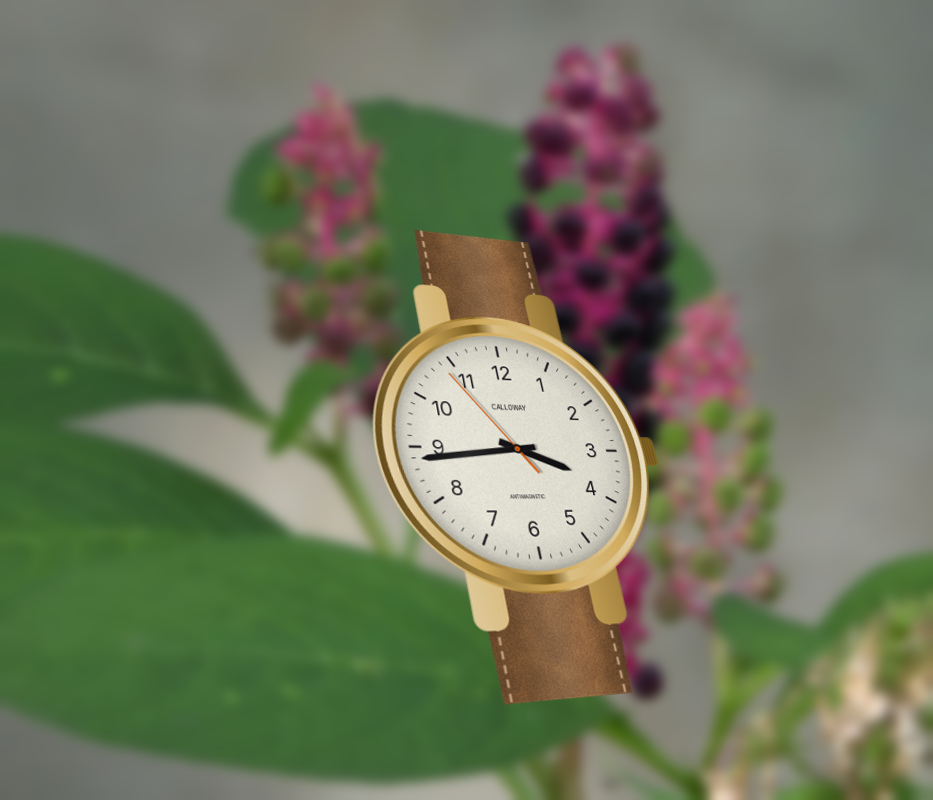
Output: h=3 m=43 s=54
